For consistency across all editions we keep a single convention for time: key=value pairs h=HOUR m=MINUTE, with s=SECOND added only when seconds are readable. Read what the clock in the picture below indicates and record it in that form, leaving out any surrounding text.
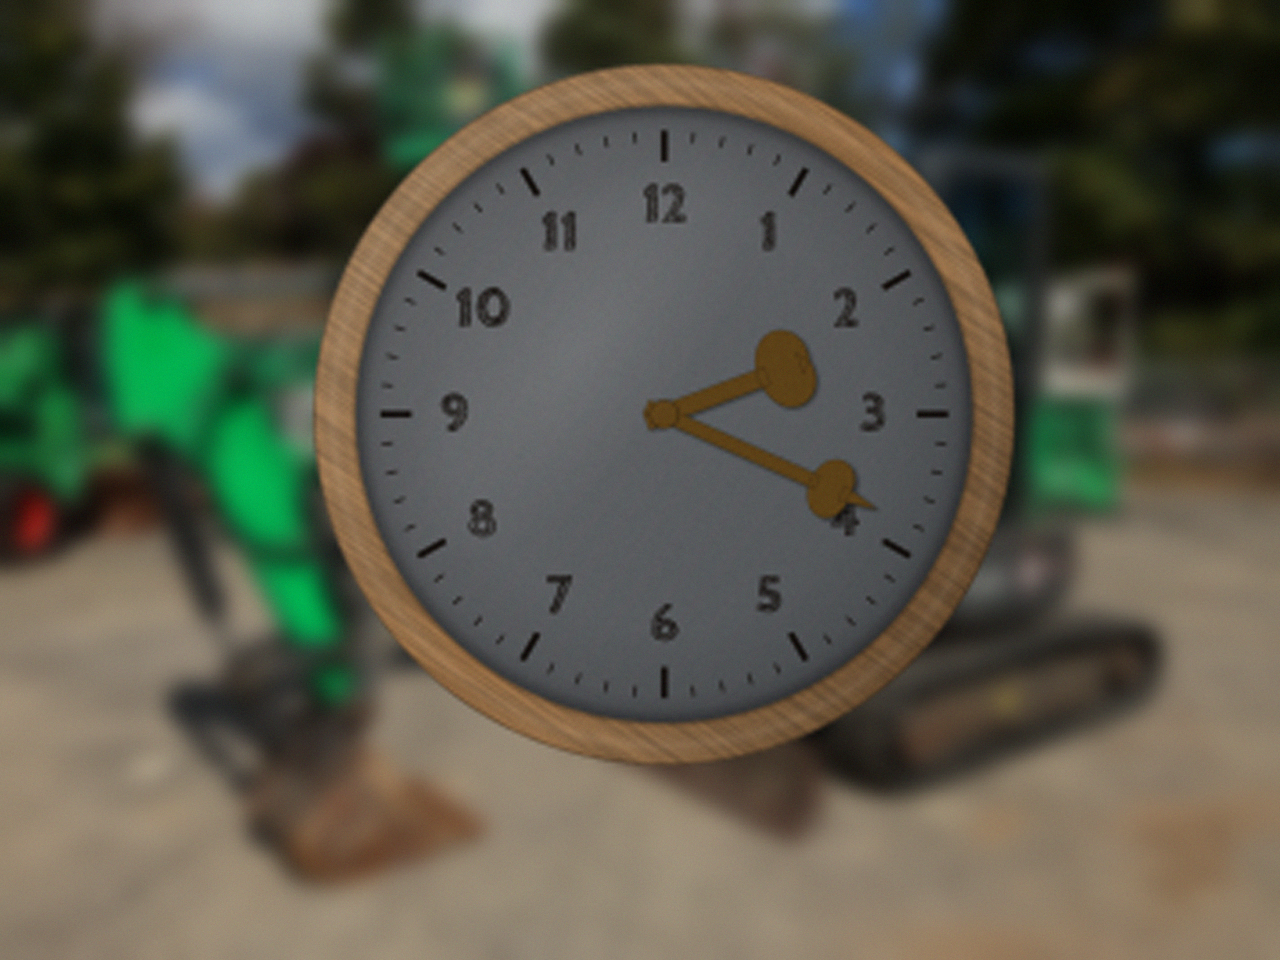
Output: h=2 m=19
